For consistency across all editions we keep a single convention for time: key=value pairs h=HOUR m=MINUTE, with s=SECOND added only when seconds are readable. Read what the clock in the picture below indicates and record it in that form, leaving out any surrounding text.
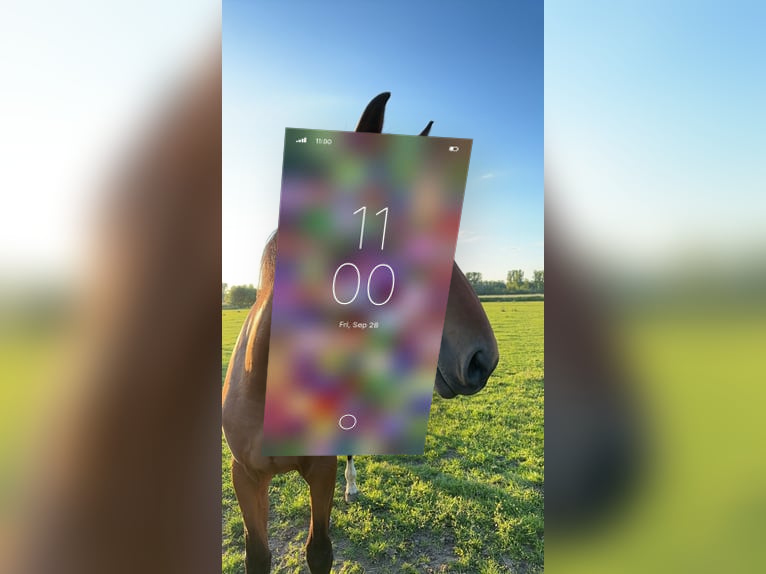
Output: h=11 m=0
